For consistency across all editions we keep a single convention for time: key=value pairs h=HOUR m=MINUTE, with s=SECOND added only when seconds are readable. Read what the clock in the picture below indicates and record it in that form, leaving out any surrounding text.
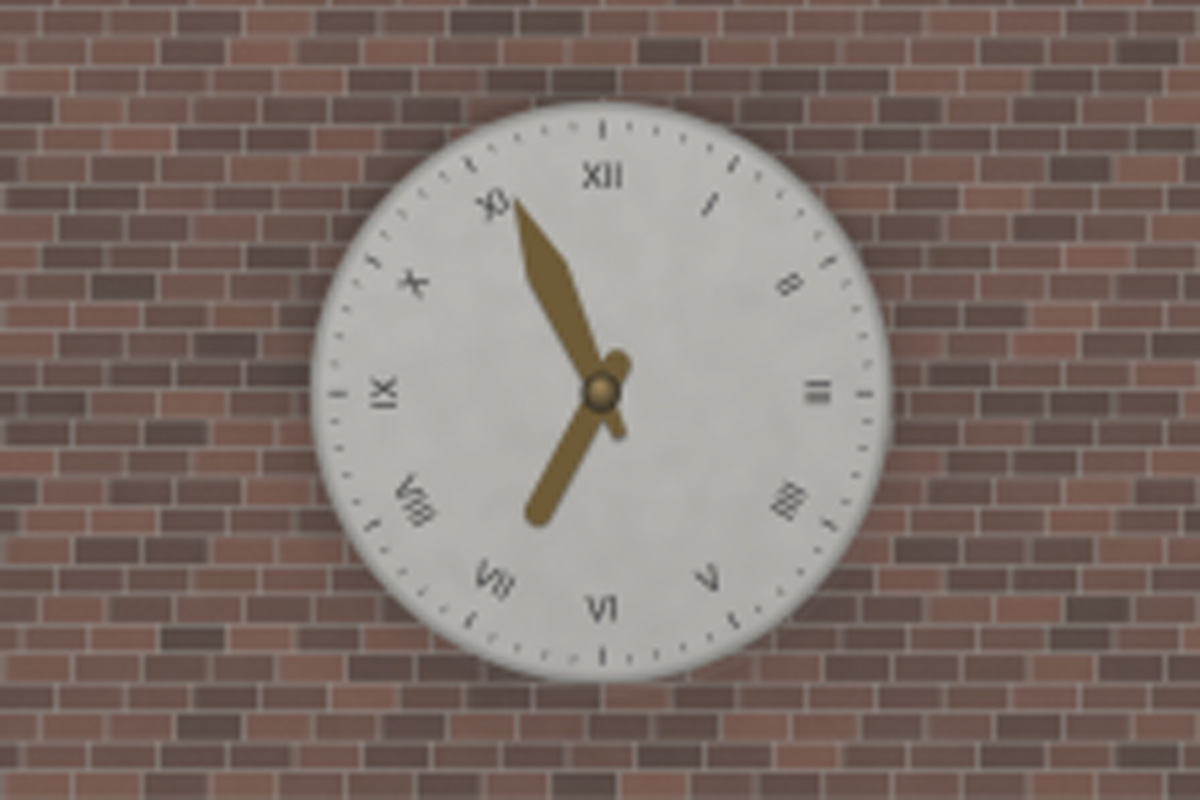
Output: h=6 m=56
